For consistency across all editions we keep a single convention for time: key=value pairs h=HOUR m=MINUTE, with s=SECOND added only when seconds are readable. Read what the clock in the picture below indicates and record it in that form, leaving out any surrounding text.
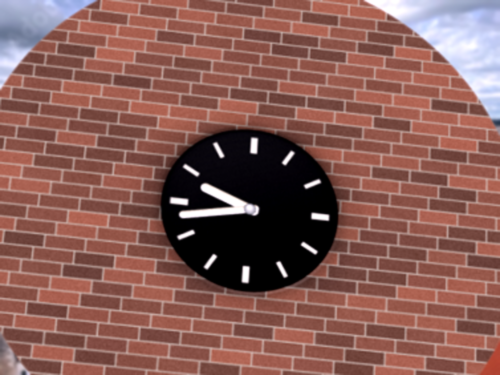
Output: h=9 m=43
